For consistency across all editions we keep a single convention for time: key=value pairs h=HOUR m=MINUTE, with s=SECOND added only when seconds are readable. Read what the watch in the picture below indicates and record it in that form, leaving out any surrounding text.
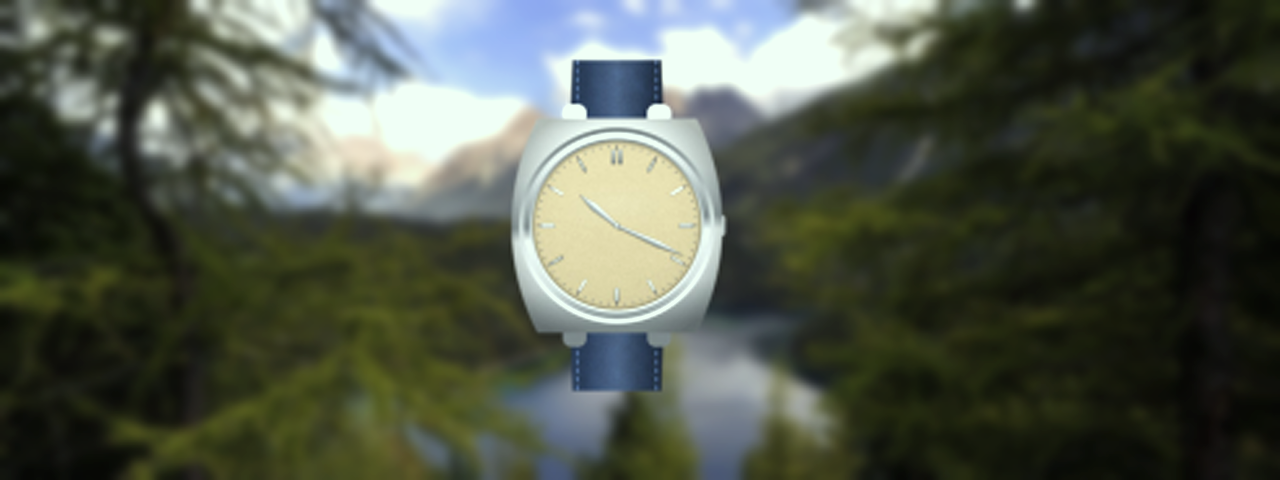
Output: h=10 m=19
